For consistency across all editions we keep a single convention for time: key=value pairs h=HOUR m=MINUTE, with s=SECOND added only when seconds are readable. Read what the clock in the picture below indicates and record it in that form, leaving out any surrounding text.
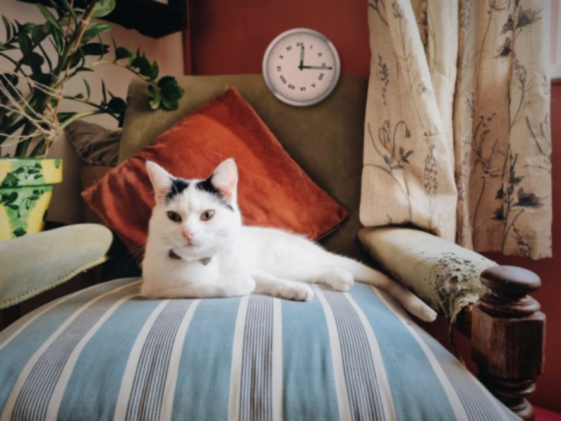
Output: h=12 m=16
